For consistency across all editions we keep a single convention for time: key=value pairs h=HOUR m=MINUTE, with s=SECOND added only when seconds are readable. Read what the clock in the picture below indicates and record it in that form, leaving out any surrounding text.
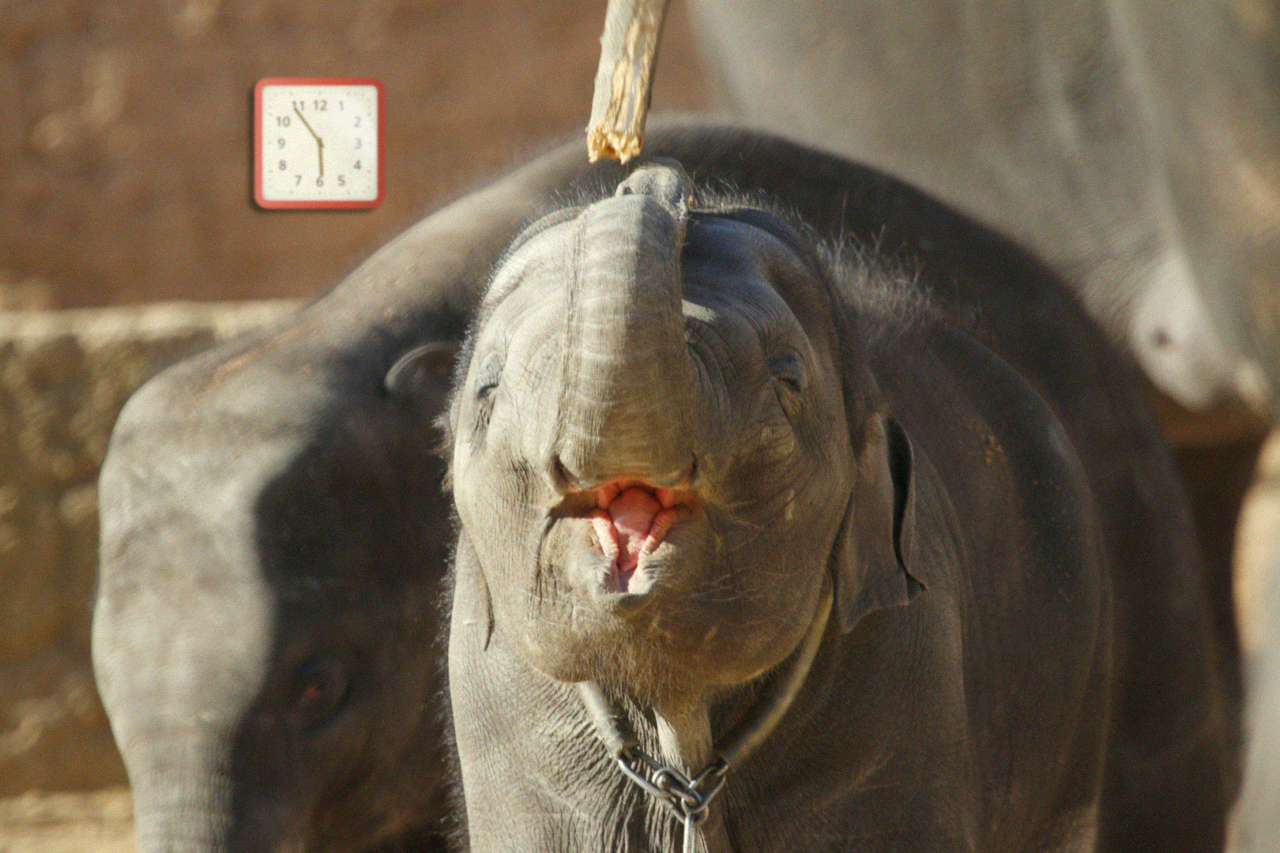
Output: h=5 m=54
